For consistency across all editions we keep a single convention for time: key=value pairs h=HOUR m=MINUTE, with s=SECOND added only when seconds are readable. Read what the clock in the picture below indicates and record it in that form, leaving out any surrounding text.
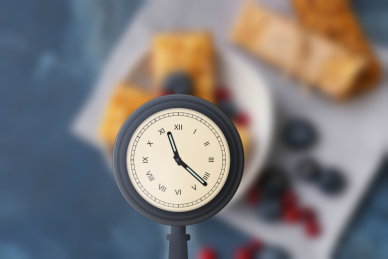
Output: h=11 m=22
